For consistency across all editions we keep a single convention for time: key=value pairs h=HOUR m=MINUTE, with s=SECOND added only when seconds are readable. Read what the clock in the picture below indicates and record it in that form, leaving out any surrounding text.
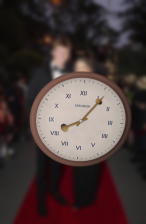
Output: h=8 m=6
